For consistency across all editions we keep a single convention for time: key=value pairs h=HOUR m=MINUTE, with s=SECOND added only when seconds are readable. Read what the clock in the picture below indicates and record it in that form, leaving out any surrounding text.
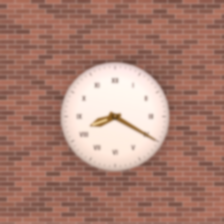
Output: h=8 m=20
